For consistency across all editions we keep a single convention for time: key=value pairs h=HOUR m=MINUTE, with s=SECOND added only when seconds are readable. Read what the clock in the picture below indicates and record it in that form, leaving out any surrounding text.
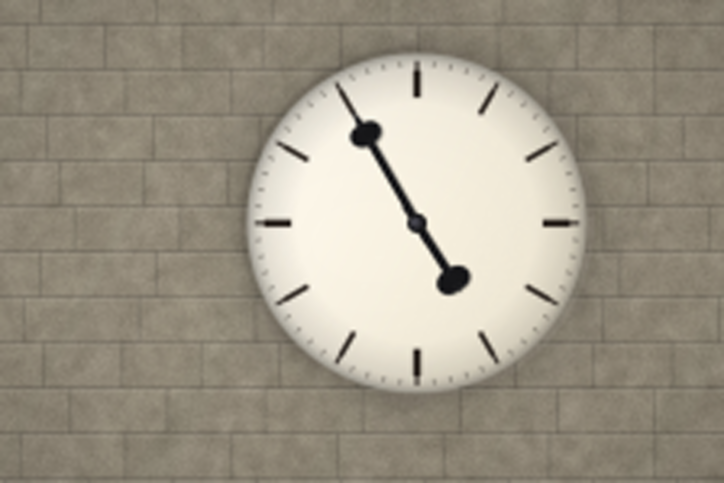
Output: h=4 m=55
